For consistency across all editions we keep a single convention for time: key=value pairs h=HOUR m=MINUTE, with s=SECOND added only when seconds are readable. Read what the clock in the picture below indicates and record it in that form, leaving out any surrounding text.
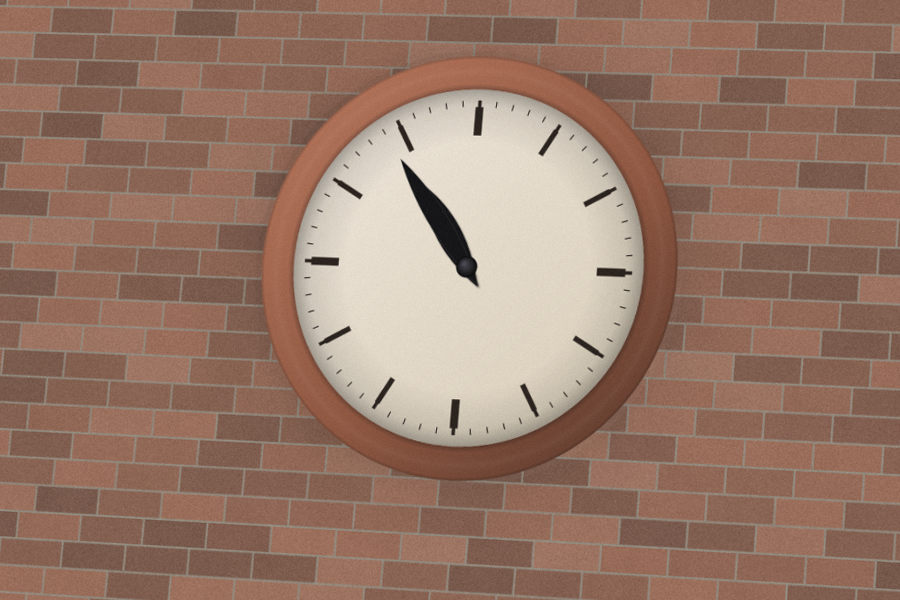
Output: h=10 m=54
